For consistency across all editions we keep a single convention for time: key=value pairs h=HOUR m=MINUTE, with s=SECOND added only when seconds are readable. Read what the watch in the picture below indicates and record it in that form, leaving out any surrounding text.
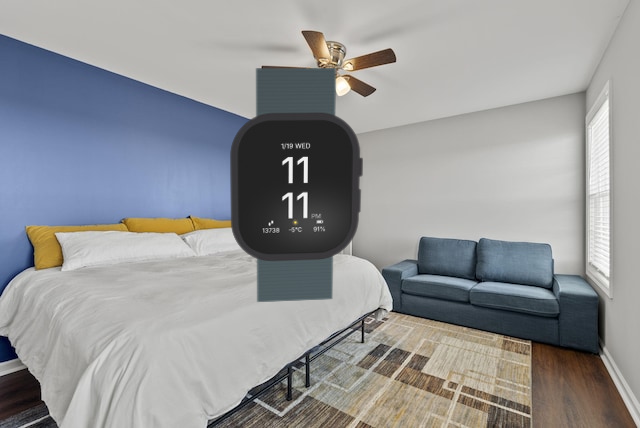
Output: h=11 m=11
